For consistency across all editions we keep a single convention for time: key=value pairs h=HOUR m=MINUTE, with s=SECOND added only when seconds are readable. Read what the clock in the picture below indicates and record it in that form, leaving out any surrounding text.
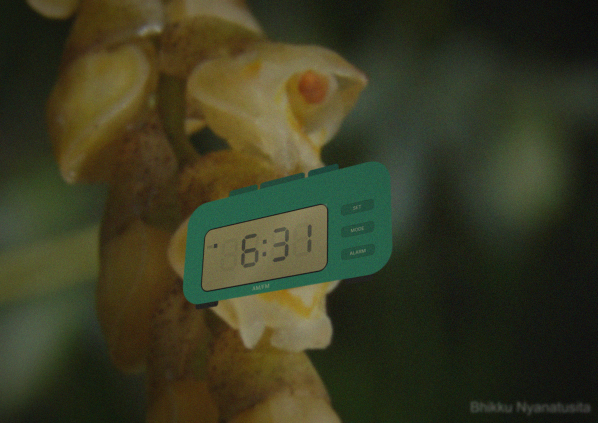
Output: h=6 m=31
